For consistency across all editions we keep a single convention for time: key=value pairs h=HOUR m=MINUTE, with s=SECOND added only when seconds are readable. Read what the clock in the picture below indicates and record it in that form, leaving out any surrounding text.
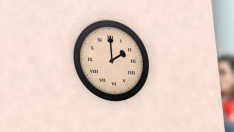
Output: h=2 m=0
